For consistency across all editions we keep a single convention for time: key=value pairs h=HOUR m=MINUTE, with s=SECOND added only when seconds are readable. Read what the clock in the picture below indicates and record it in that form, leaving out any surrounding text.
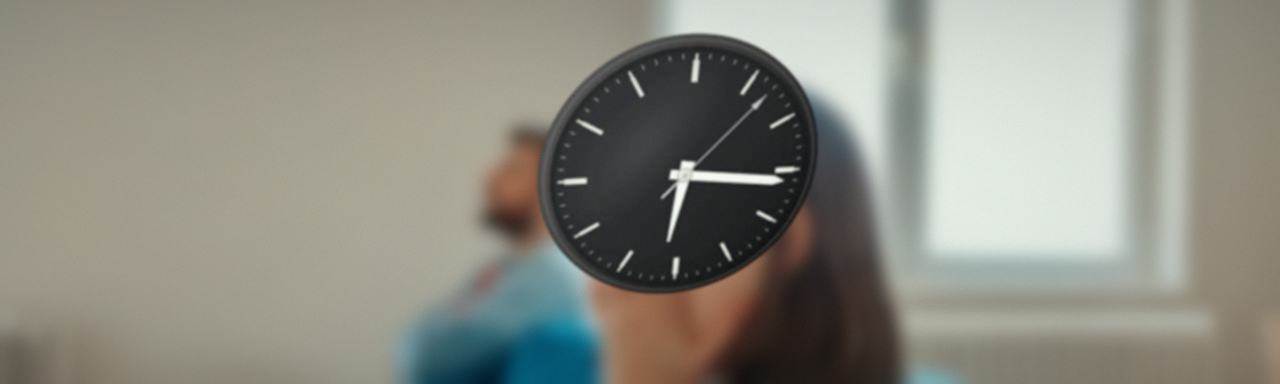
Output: h=6 m=16 s=7
